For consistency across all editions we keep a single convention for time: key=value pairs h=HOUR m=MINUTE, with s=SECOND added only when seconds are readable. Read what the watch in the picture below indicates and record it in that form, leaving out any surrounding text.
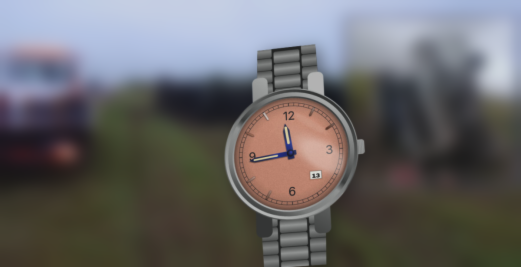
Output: h=11 m=44
